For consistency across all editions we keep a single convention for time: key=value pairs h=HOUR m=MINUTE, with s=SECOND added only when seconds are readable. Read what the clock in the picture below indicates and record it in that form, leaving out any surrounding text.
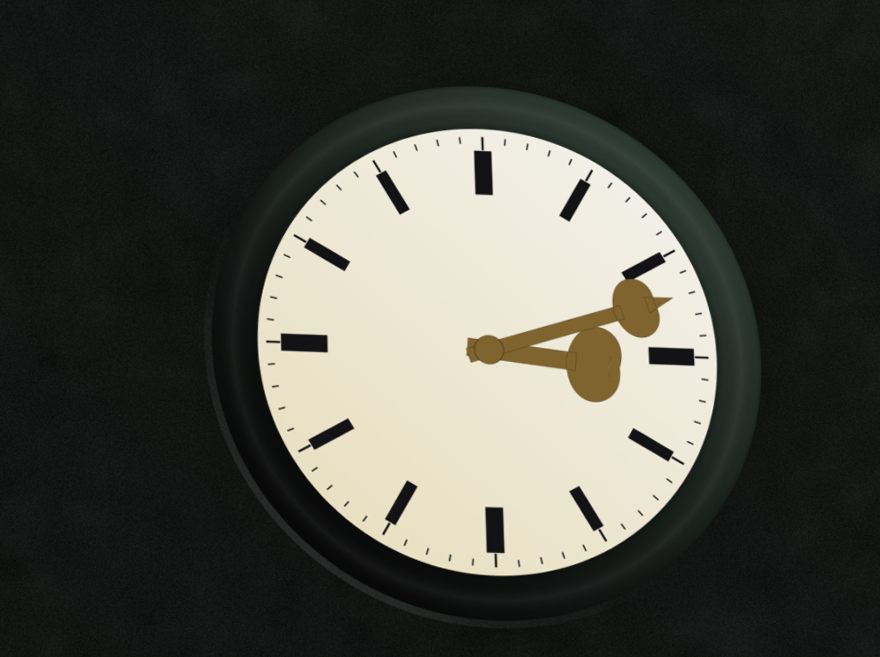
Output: h=3 m=12
